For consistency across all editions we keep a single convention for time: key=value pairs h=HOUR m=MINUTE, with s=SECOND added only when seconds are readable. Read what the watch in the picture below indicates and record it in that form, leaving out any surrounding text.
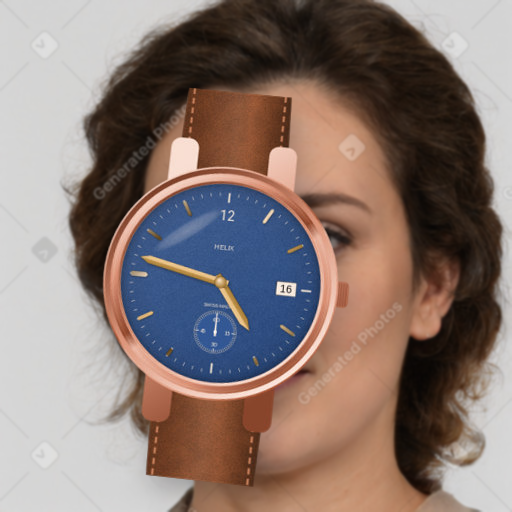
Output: h=4 m=47
